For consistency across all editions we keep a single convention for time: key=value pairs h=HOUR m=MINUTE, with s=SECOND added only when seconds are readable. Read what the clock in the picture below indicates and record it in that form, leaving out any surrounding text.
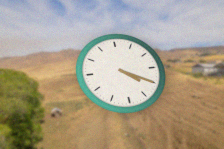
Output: h=4 m=20
